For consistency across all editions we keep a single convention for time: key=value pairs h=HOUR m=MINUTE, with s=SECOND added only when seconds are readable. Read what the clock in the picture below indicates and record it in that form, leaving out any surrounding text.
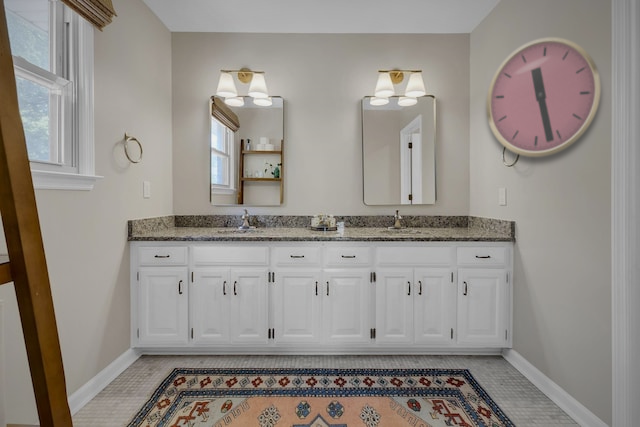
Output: h=11 m=27
